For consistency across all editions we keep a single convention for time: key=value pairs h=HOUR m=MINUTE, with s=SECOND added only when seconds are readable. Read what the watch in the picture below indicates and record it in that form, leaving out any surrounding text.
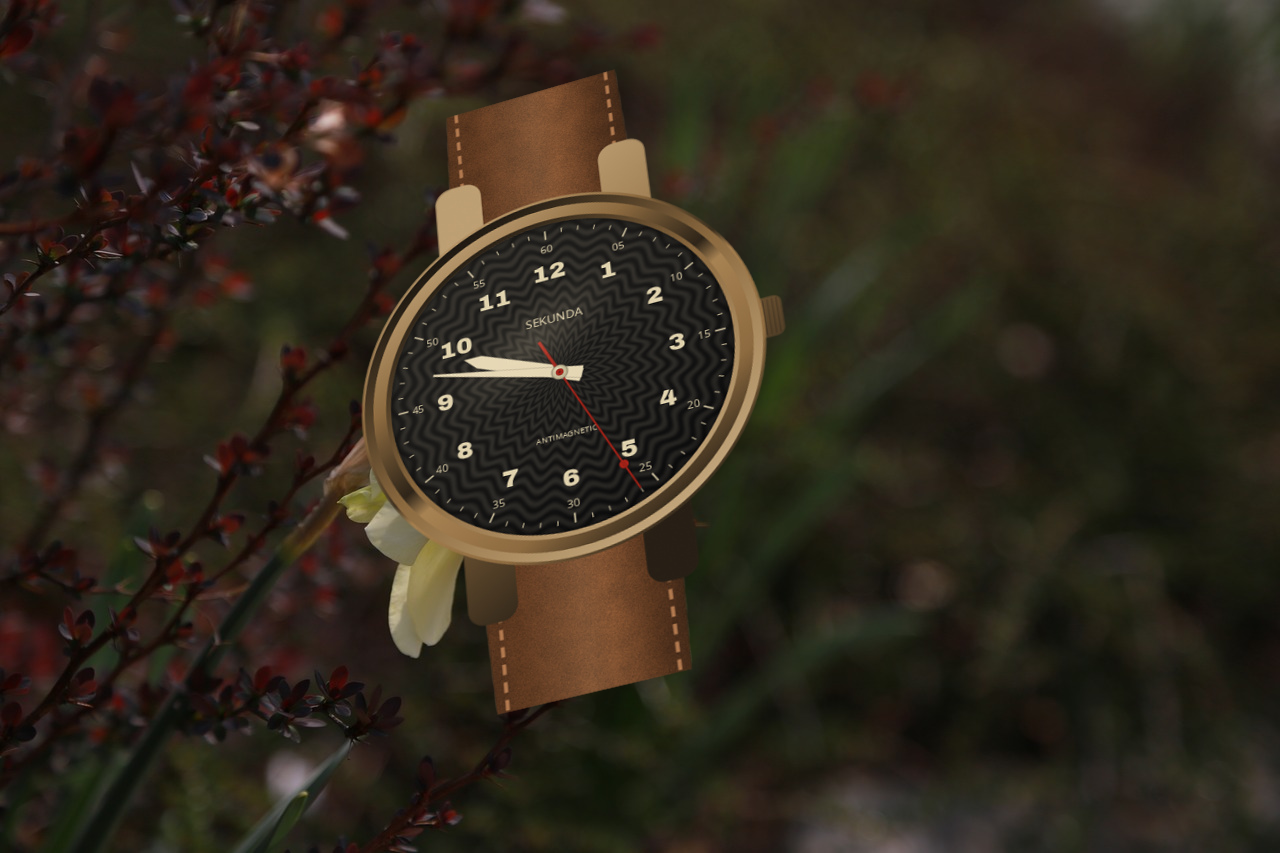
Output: h=9 m=47 s=26
